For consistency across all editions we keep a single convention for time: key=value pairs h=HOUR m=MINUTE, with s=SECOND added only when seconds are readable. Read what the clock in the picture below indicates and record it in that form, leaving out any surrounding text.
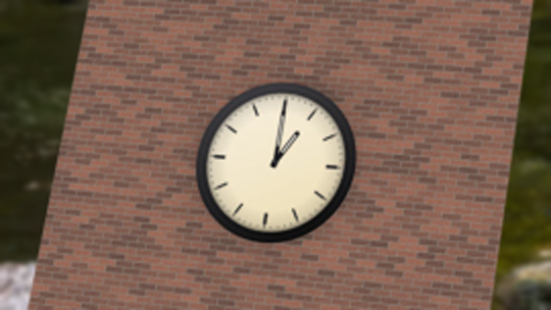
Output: h=1 m=0
